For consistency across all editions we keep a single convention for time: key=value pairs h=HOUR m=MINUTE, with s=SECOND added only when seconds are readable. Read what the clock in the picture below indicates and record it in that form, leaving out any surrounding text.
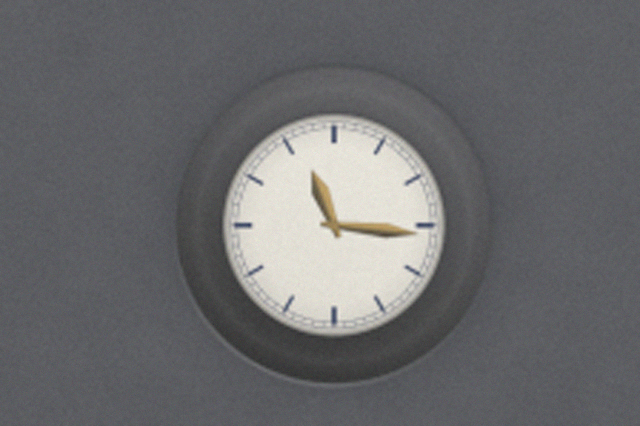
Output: h=11 m=16
